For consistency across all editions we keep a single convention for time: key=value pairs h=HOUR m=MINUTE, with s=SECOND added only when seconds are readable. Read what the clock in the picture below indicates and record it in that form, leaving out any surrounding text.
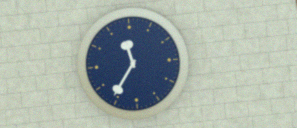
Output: h=11 m=36
